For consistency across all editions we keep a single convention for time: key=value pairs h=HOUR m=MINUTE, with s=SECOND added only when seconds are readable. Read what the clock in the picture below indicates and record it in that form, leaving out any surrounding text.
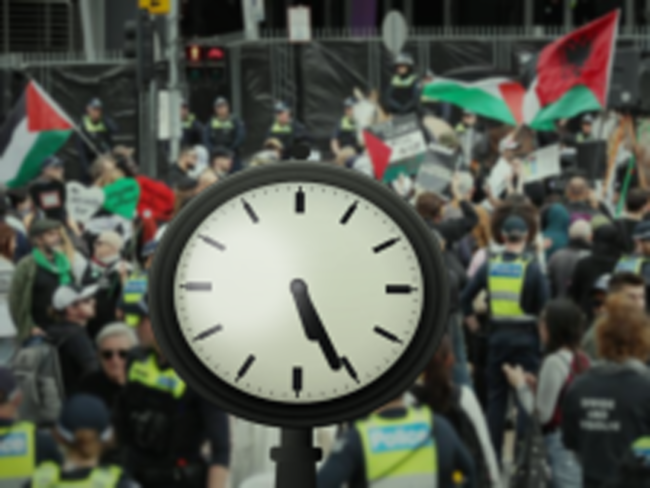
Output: h=5 m=26
